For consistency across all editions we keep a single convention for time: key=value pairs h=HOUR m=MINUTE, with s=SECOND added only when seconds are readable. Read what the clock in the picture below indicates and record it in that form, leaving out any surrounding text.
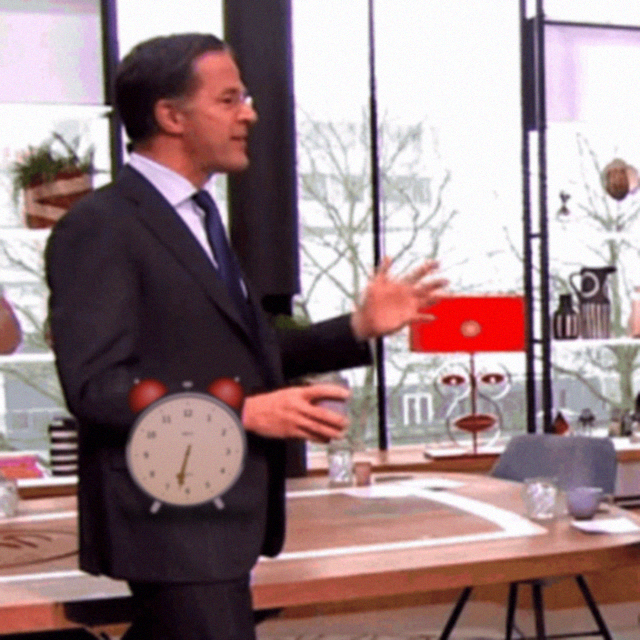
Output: h=6 m=32
